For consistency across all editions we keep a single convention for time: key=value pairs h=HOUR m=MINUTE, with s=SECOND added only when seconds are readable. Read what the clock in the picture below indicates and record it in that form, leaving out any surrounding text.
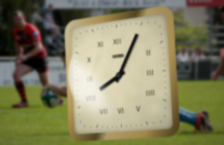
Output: h=8 m=5
